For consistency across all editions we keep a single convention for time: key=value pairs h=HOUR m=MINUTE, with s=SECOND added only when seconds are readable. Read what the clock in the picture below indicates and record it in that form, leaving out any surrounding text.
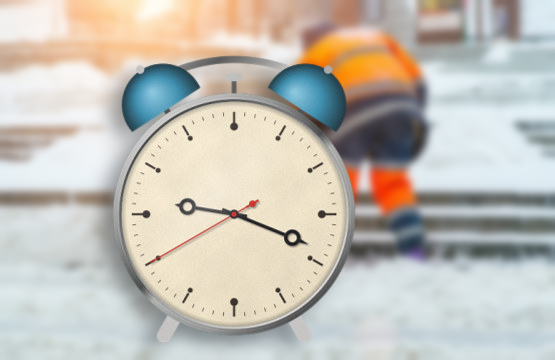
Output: h=9 m=18 s=40
